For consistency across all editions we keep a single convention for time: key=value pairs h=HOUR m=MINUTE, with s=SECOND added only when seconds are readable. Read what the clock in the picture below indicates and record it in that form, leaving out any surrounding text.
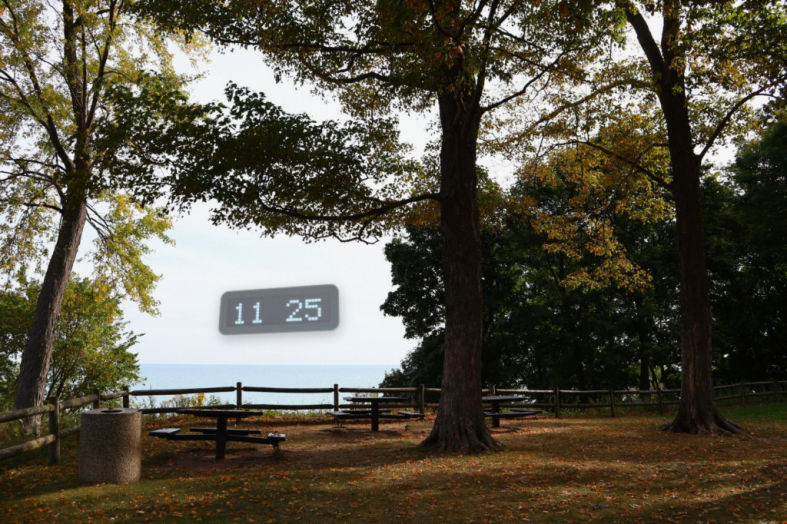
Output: h=11 m=25
